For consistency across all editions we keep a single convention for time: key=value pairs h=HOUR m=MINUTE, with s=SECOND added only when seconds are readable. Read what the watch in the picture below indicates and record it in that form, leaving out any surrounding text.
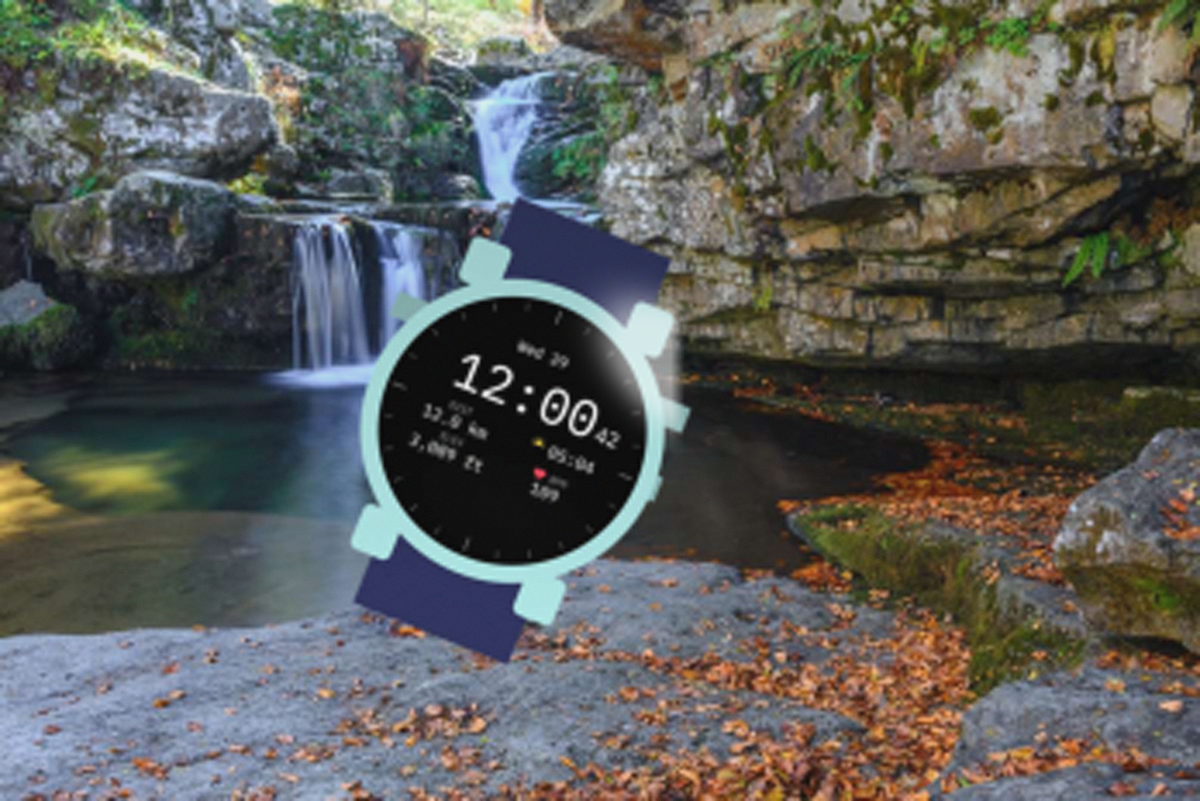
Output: h=12 m=0
